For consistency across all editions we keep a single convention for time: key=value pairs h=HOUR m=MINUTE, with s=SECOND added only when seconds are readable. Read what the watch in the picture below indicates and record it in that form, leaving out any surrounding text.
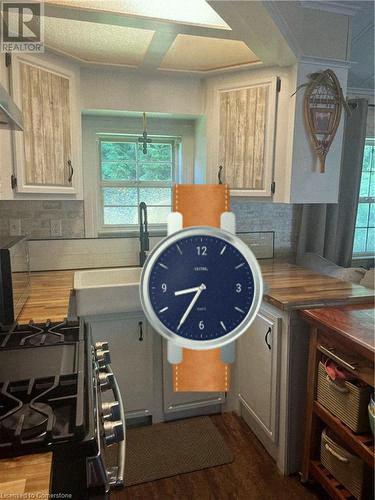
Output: h=8 m=35
